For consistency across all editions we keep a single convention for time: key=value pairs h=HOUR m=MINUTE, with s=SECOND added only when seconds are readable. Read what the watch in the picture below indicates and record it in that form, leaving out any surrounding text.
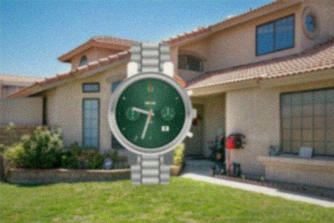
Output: h=9 m=33
